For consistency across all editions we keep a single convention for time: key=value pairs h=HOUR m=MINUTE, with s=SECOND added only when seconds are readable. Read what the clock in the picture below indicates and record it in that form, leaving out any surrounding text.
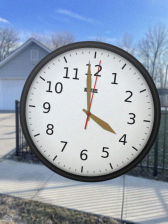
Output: h=3 m=59 s=1
